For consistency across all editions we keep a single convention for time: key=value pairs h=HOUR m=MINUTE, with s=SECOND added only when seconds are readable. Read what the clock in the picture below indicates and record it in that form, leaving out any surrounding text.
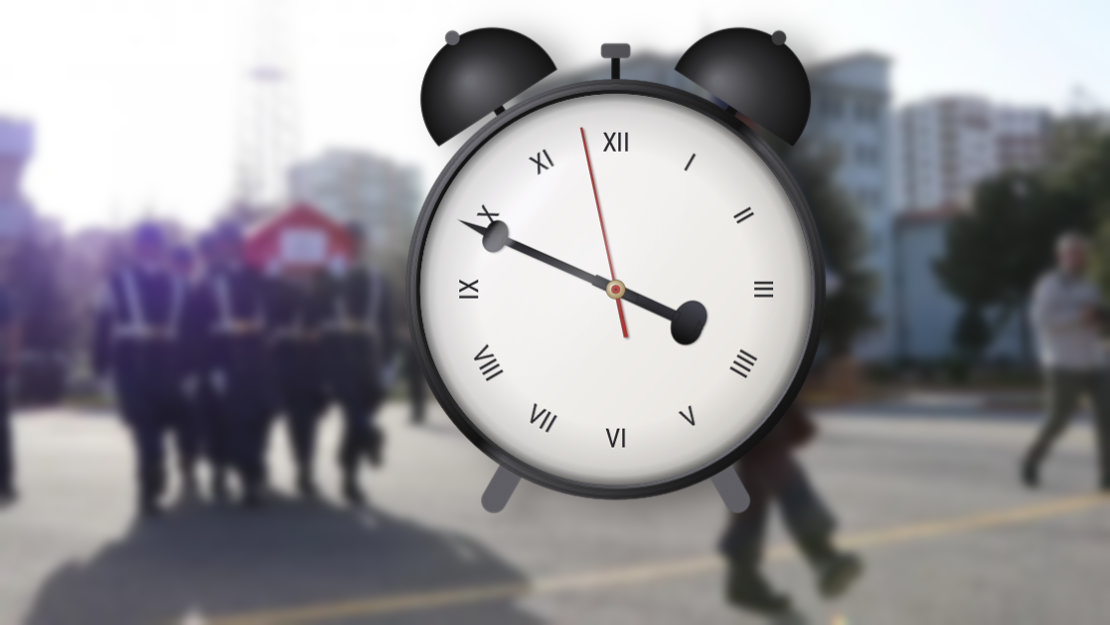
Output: h=3 m=48 s=58
